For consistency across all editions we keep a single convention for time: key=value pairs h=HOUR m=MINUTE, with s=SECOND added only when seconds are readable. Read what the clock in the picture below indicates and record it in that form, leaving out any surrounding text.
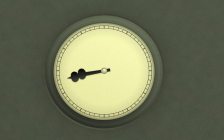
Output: h=8 m=43
